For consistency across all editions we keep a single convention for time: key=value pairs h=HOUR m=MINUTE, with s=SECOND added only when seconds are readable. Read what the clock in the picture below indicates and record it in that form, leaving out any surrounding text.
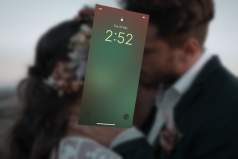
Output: h=2 m=52
